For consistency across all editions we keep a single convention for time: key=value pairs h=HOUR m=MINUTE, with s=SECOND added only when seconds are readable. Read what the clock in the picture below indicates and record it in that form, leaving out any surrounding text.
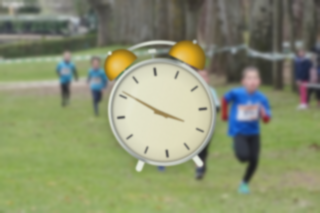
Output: h=3 m=51
